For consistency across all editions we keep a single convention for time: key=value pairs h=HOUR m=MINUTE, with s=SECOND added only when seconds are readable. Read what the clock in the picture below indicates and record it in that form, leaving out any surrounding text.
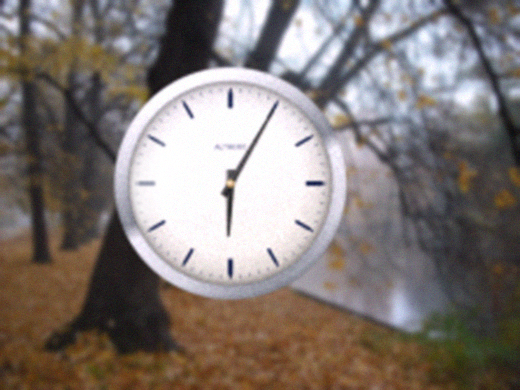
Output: h=6 m=5
